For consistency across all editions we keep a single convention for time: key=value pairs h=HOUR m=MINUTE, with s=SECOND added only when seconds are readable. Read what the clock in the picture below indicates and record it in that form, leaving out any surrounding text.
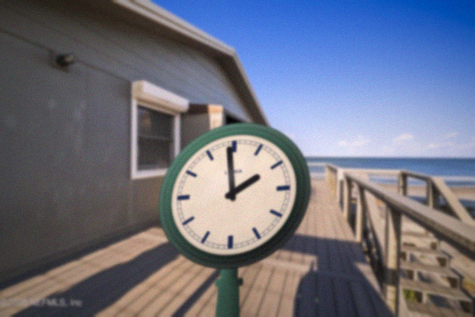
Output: h=1 m=59
